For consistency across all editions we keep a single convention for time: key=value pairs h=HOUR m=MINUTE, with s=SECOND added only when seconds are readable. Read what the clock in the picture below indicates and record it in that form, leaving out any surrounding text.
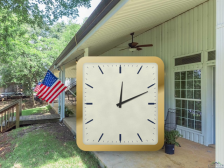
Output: h=12 m=11
